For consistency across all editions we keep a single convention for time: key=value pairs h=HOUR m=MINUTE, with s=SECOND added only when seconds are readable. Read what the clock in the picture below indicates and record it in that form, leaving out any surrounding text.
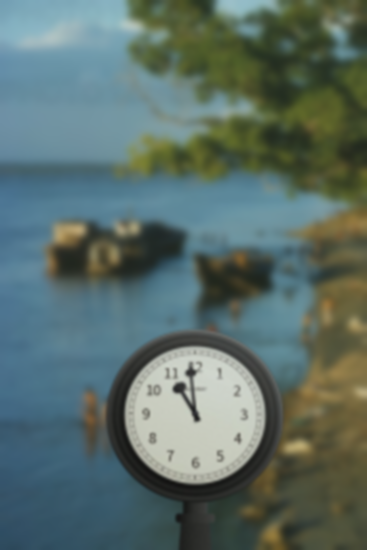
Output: h=10 m=59
